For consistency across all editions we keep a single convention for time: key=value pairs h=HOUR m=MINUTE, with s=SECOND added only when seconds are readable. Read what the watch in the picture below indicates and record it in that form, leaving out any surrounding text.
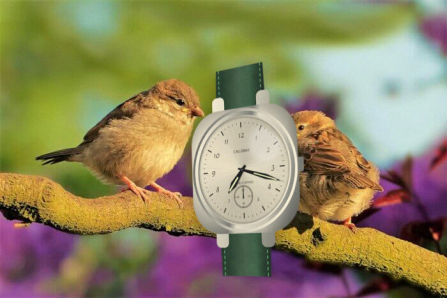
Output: h=7 m=18
